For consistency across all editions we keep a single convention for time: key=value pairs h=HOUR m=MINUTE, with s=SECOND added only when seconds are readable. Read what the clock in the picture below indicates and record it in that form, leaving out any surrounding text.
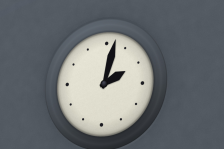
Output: h=2 m=2
